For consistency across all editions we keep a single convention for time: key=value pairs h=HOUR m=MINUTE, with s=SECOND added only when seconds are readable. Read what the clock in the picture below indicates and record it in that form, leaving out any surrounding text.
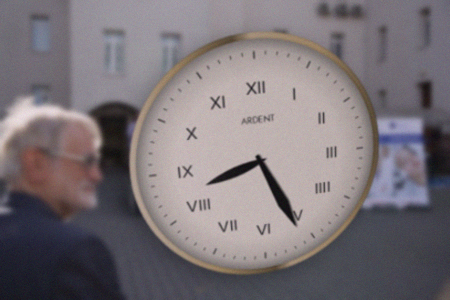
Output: h=8 m=26
